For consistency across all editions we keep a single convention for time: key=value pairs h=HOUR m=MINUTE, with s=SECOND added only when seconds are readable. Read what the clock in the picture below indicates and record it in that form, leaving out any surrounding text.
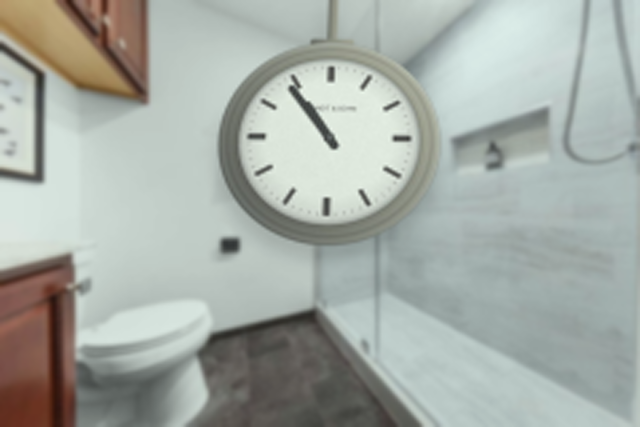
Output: h=10 m=54
